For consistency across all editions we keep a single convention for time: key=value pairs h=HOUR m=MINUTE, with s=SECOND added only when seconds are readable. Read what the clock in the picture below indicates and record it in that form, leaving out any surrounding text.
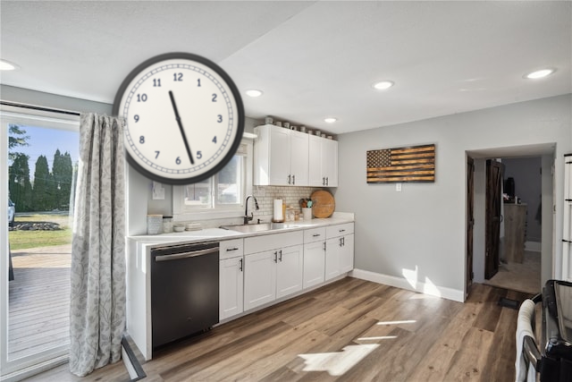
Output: h=11 m=27
